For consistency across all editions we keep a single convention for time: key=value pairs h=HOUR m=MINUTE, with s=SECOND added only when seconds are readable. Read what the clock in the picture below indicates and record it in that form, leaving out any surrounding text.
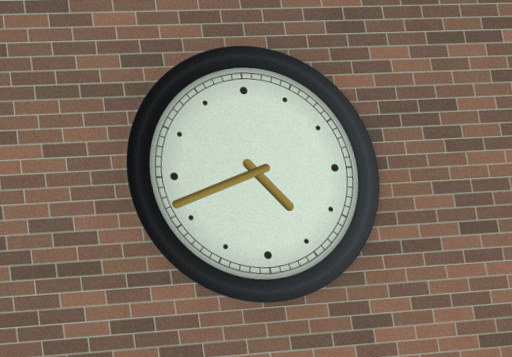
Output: h=4 m=42
